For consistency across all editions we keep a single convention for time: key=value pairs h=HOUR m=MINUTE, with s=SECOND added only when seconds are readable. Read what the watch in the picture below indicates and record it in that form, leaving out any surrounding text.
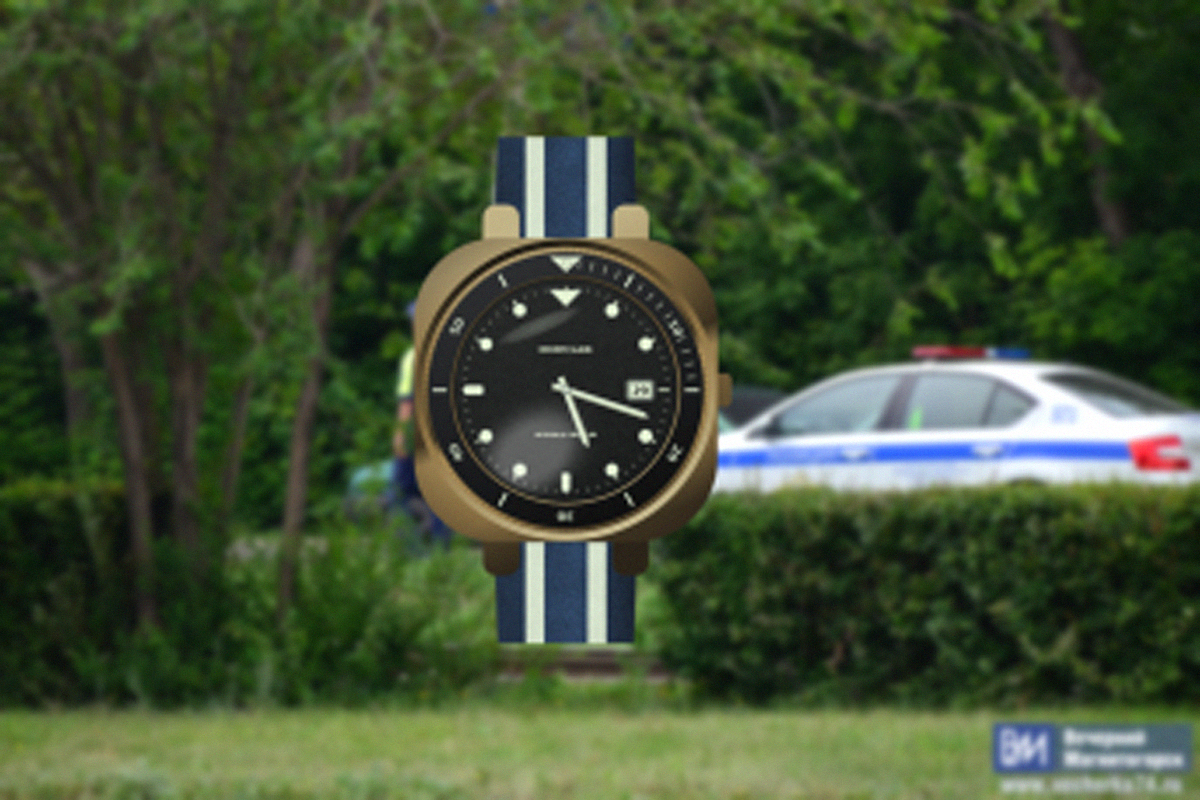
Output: h=5 m=18
